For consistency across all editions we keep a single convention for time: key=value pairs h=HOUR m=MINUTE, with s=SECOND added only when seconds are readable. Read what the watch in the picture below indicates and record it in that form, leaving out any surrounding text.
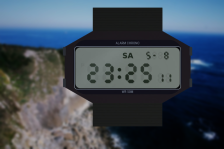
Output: h=23 m=25 s=11
